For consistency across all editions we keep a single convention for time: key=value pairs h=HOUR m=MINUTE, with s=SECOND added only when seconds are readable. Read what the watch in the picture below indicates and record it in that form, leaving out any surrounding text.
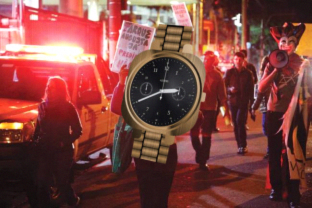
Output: h=2 m=40
